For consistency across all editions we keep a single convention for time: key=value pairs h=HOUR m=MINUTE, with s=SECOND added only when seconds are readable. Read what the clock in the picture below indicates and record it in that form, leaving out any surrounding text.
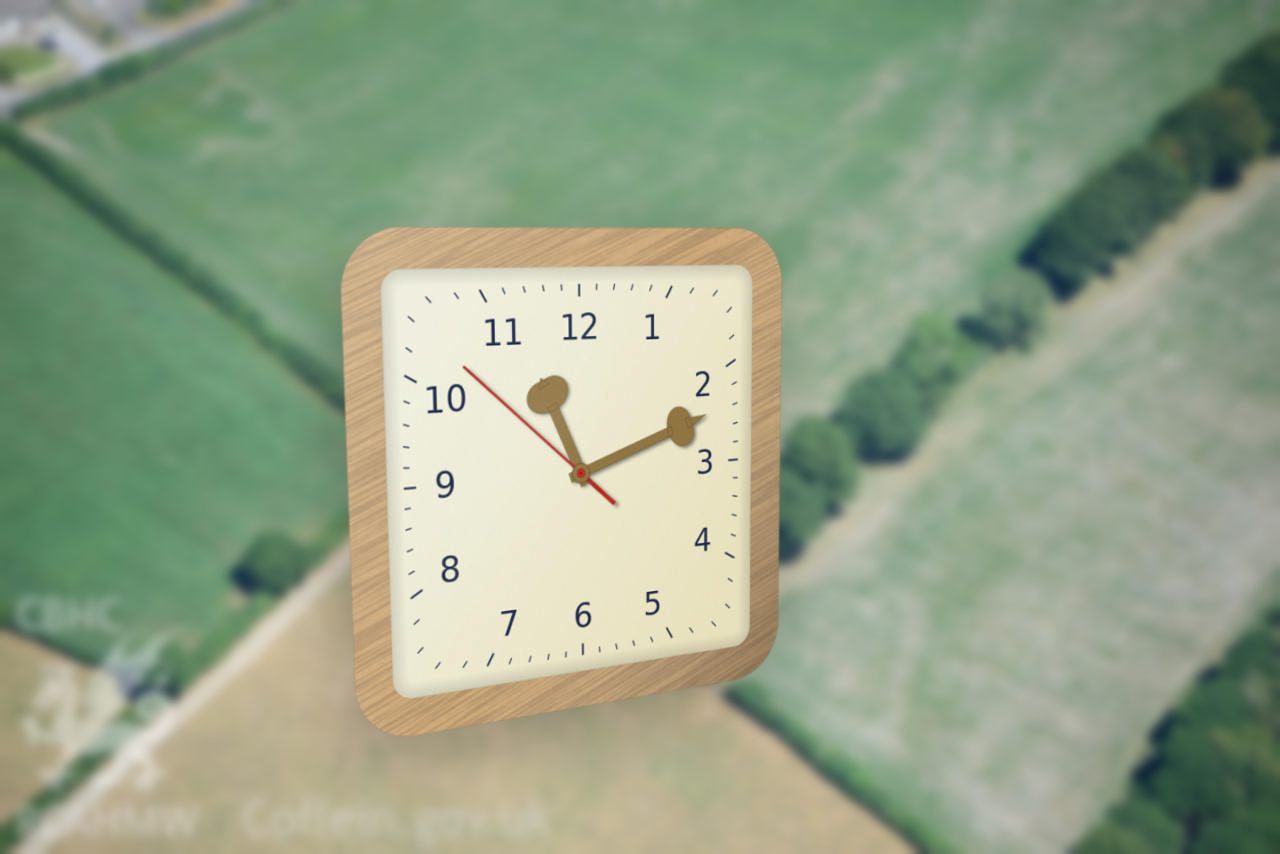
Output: h=11 m=11 s=52
